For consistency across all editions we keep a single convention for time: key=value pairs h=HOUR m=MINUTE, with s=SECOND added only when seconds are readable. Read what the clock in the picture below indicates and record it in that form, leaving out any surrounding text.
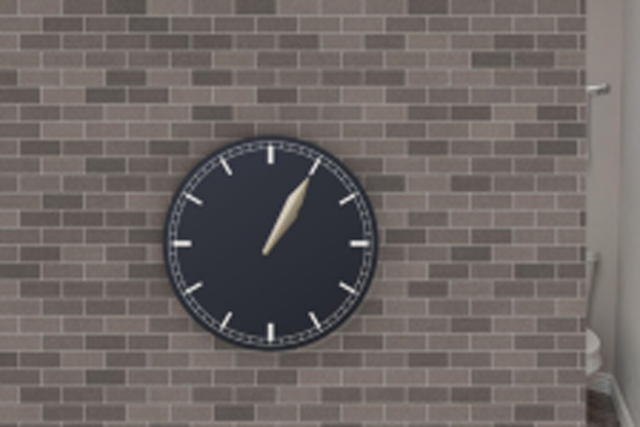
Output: h=1 m=5
